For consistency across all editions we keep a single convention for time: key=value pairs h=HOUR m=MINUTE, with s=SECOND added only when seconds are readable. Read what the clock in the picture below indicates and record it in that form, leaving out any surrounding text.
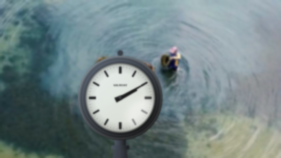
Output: h=2 m=10
